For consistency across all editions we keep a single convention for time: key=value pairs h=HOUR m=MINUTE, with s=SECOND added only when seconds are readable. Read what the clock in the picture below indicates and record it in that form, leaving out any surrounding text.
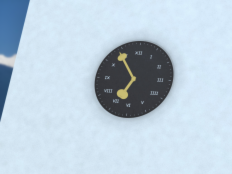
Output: h=6 m=54
